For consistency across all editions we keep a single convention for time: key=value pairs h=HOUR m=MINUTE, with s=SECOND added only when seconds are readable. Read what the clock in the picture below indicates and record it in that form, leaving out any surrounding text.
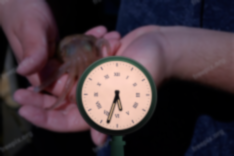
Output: h=5 m=33
